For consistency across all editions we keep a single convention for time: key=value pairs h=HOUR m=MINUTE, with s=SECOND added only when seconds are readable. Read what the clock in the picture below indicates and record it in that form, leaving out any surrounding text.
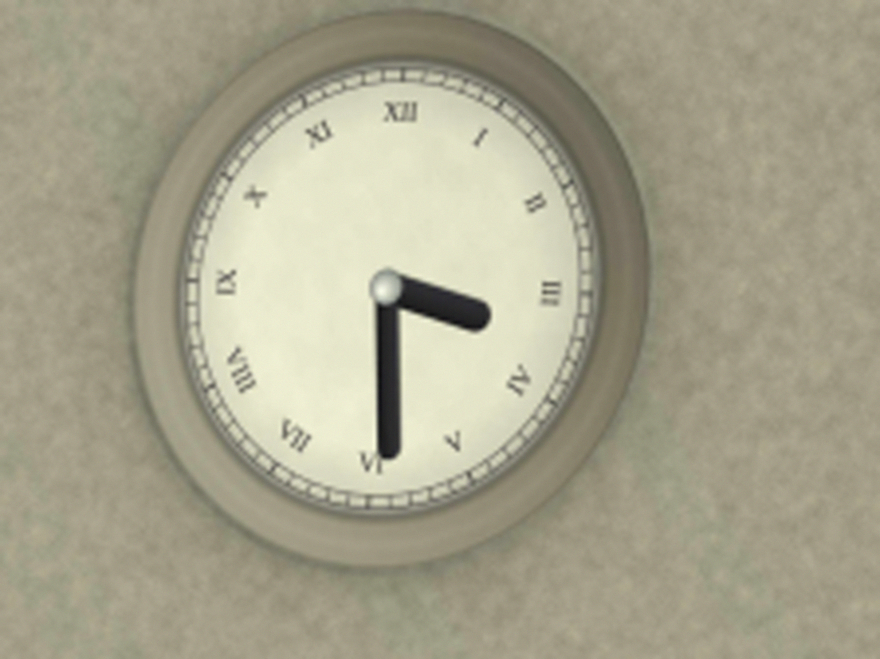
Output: h=3 m=29
